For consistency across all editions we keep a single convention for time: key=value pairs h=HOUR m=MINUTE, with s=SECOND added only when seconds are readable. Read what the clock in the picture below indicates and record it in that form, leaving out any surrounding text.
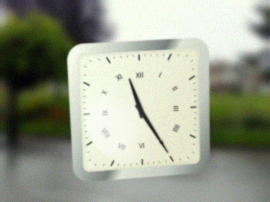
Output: h=11 m=25
